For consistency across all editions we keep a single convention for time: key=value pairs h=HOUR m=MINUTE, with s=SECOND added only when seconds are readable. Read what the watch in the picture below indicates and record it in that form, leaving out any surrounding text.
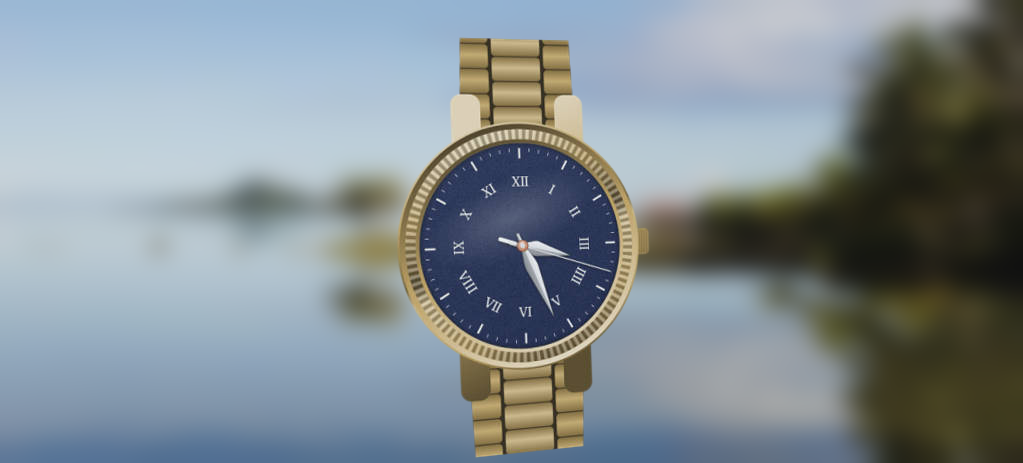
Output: h=3 m=26 s=18
